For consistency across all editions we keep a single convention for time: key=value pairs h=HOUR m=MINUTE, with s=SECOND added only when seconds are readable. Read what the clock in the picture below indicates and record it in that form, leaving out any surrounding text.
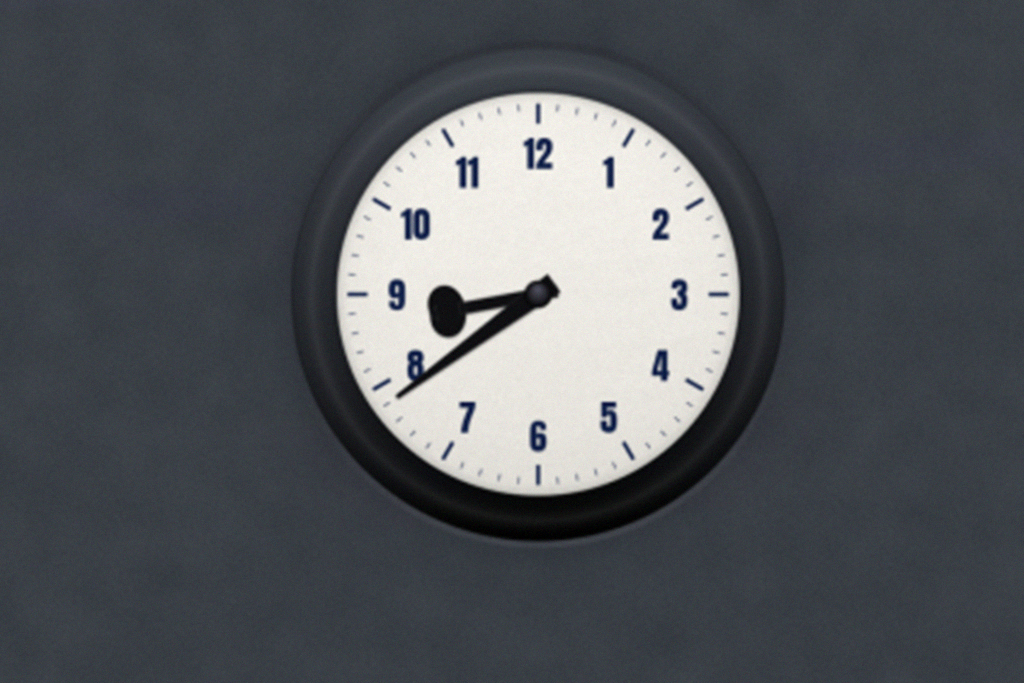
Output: h=8 m=39
